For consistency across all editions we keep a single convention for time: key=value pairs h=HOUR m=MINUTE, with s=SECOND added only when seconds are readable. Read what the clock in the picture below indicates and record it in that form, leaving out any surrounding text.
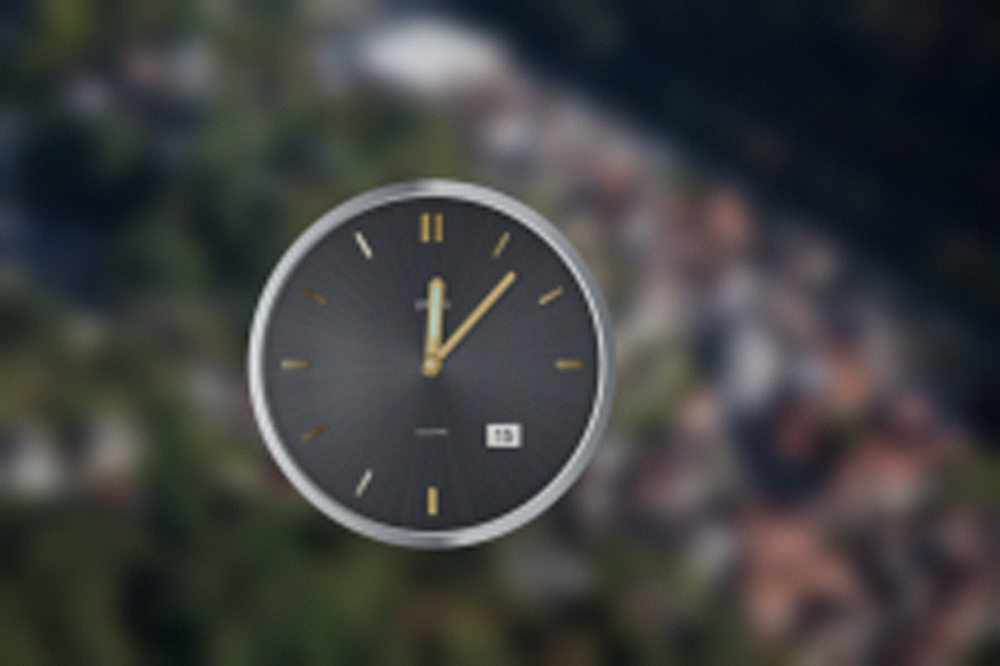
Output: h=12 m=7
